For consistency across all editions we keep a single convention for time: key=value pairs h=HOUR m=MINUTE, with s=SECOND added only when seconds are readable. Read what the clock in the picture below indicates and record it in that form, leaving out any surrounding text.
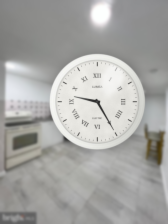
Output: h=9 m=25
